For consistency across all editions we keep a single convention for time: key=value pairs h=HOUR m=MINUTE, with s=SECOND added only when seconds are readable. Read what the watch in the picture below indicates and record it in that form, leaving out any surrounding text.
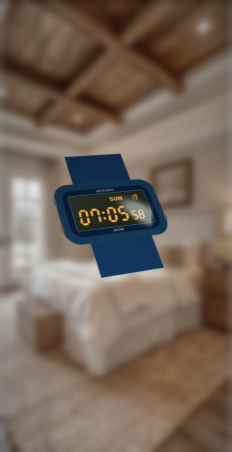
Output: h=7 m=5 s=58
